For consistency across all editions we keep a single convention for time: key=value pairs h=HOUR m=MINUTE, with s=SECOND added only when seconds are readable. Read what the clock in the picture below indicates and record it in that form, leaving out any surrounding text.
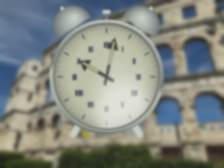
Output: h=10 m=2
